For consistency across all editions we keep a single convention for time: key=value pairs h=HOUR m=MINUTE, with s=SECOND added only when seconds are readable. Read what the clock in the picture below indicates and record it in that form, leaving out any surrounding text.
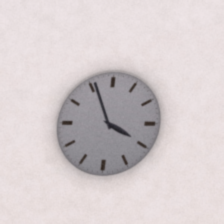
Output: h=3 m=56
